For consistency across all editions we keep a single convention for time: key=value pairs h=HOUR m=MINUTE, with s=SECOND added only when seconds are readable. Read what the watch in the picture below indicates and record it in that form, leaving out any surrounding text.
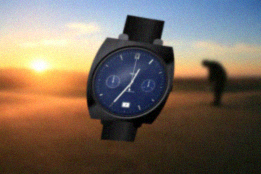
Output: h=12 m=35
